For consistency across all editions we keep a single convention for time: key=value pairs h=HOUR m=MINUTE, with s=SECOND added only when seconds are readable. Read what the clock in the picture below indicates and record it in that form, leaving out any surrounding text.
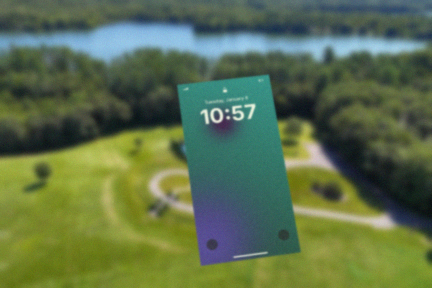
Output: h=10 m=57
